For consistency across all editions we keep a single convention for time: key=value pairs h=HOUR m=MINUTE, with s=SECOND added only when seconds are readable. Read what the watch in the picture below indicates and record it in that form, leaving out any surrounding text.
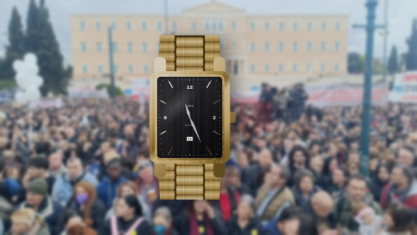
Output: h=11 m=26
